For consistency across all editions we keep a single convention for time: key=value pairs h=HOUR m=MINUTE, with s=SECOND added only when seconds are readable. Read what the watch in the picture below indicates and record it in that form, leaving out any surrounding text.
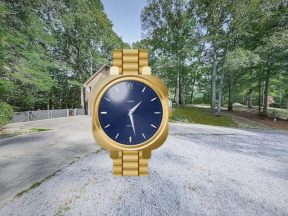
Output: h=1 m=28
